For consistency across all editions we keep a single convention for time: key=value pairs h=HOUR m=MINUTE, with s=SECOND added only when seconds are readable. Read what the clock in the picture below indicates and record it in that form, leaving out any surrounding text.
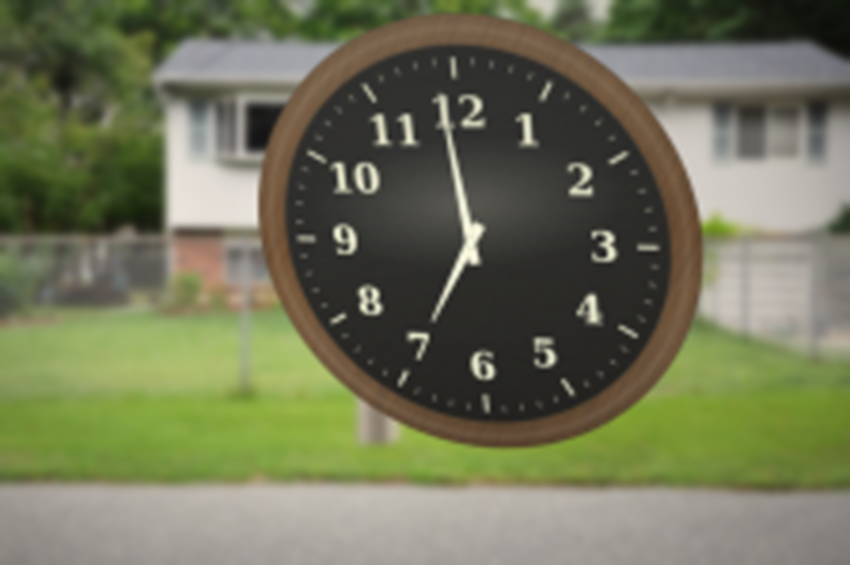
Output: h=6 m=59
